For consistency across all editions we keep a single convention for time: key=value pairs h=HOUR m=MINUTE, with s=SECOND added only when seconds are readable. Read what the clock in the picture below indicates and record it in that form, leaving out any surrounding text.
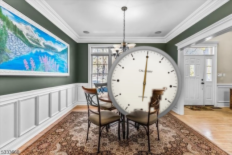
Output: h=6 m=0
